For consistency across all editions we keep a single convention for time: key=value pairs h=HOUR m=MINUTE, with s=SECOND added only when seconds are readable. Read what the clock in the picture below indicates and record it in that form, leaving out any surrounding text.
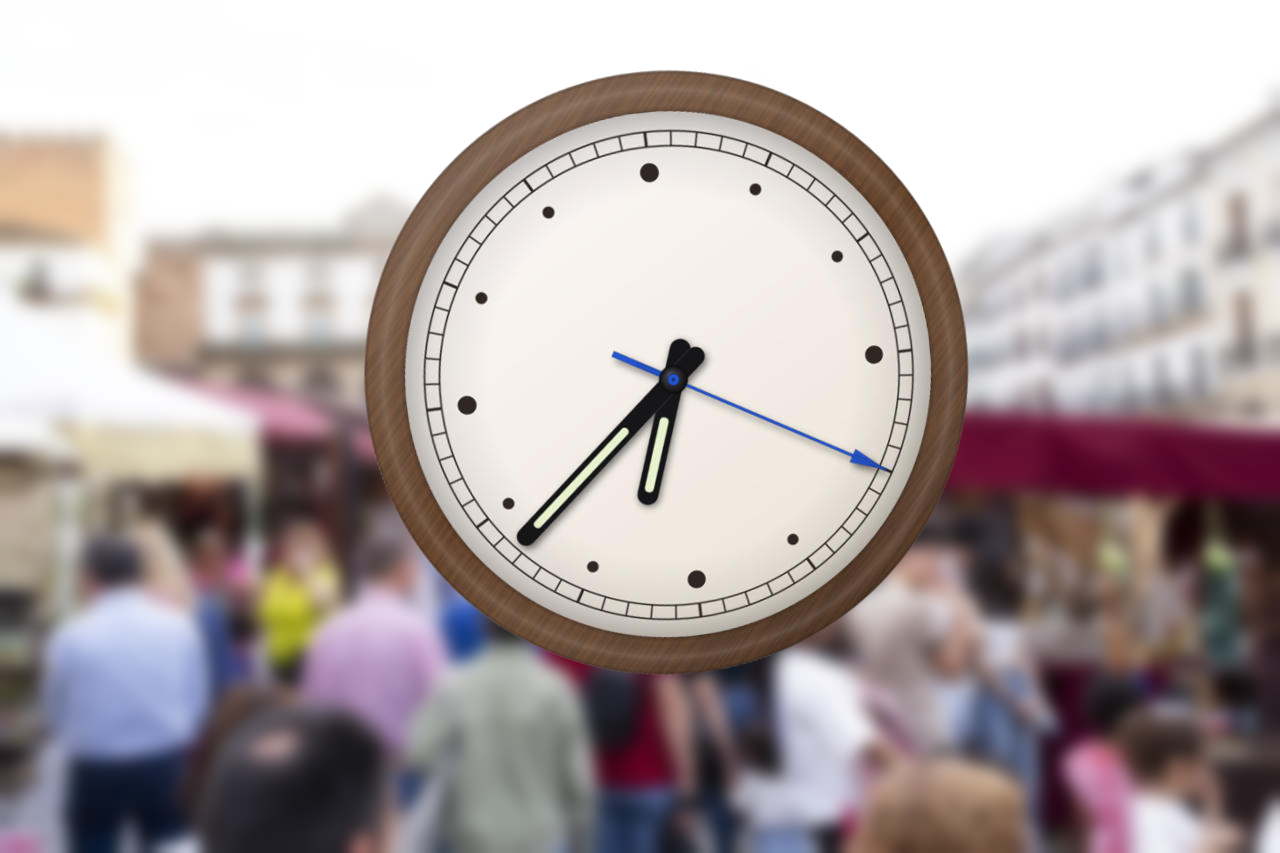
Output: h=6 m=38 s=20
